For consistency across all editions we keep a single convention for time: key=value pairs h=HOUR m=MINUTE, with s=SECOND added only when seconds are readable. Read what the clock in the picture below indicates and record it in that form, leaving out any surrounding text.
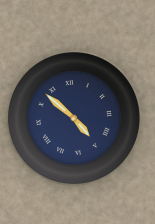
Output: h=4 m=53
